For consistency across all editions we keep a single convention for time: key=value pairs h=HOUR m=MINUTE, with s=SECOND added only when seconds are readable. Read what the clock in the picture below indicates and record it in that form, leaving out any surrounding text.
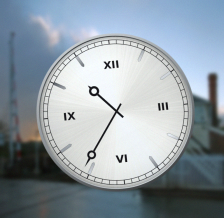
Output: h=10 m=36
